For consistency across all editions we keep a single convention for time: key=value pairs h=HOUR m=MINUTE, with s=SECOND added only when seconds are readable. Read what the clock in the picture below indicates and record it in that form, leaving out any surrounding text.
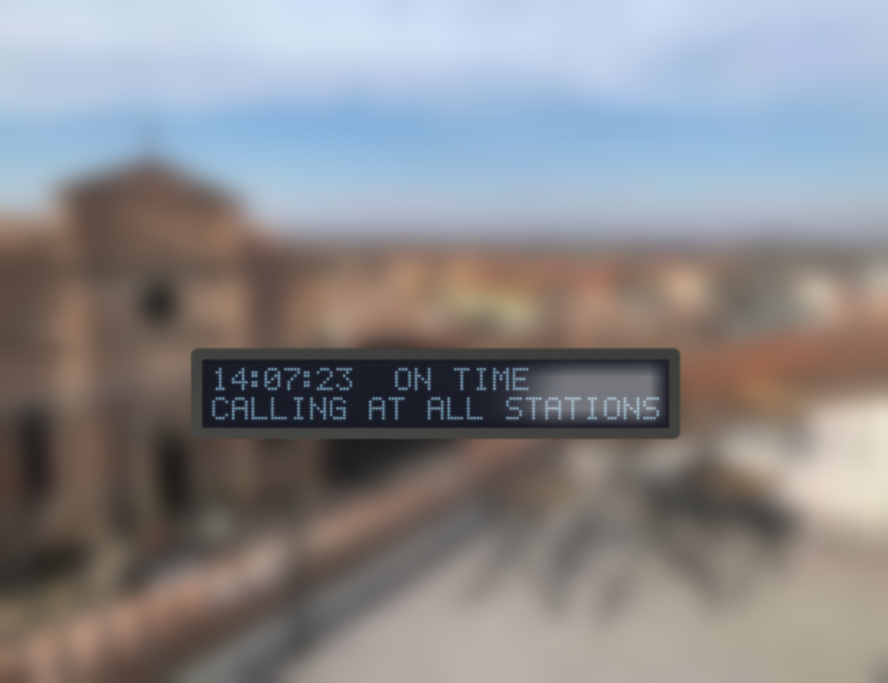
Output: h=14 m=7 s=23
